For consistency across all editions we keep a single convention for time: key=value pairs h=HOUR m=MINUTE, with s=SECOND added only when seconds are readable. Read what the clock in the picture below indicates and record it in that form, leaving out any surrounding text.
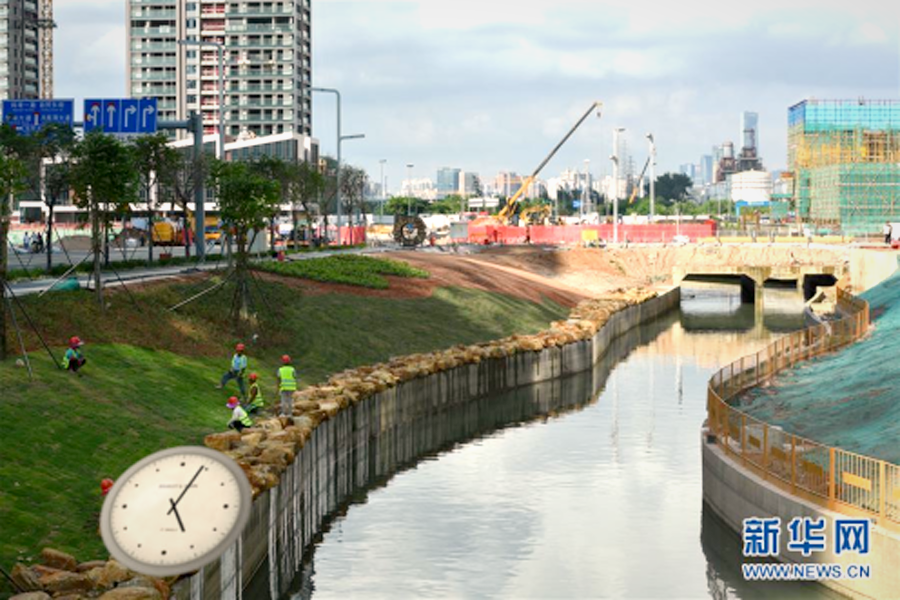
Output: h=5 m=4
